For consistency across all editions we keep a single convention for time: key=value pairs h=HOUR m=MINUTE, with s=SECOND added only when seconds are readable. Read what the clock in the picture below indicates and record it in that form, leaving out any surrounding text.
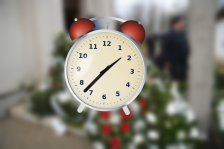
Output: h=1 m=37
